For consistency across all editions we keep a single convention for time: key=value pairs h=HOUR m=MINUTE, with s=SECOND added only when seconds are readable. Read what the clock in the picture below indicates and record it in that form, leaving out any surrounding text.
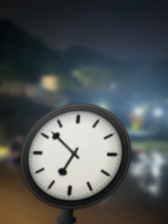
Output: h=6 m=52
